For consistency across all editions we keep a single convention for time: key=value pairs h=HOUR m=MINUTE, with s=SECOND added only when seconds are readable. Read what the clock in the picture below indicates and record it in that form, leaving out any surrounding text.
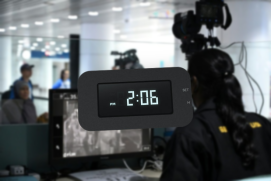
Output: h=2 m=6
